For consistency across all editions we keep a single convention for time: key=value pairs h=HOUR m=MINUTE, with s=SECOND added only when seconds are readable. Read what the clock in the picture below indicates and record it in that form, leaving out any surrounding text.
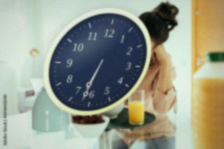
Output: h=6 m=32
